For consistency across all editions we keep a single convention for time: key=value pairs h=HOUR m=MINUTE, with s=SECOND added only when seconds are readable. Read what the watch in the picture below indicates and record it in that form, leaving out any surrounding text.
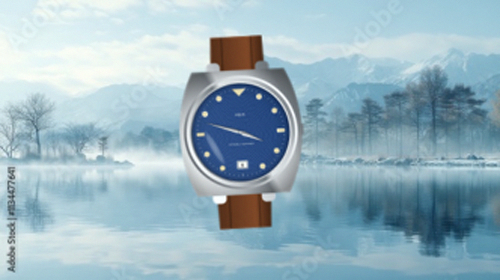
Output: h=3 m=48
